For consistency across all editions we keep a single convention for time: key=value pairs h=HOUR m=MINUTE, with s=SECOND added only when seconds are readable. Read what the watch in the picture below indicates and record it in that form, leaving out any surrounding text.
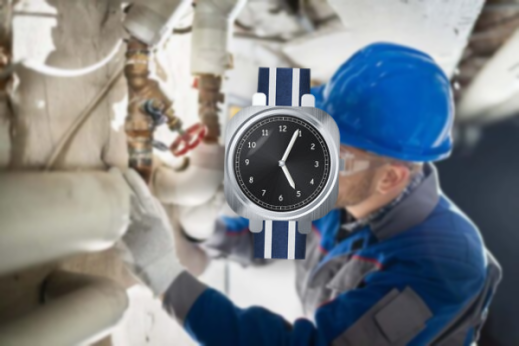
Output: h=5 m=4
